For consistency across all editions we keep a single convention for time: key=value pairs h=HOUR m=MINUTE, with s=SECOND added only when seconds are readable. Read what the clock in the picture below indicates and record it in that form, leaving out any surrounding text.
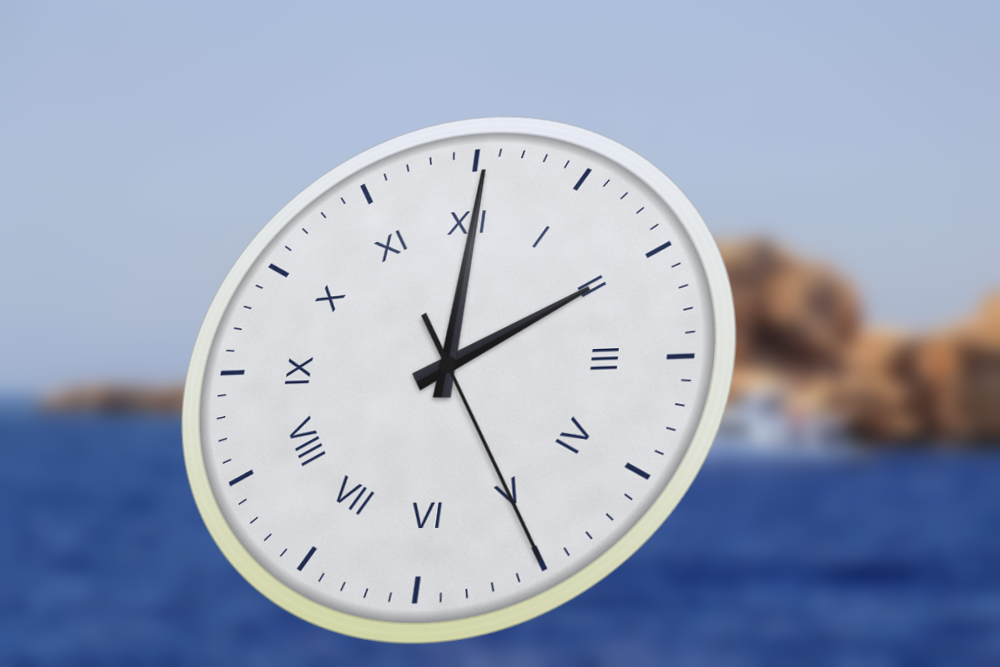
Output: h=2 m=0 s=25
